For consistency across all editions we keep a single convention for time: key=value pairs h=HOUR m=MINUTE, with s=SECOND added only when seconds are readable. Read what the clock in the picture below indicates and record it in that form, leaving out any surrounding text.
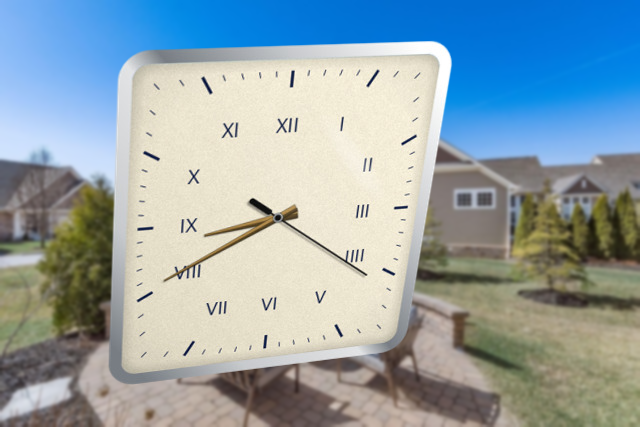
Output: h=8 m=40 s=21
